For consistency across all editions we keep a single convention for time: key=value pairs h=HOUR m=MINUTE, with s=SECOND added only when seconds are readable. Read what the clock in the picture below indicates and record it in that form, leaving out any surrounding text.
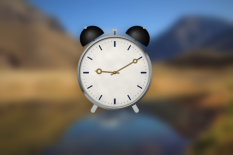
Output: h=9 m=10
